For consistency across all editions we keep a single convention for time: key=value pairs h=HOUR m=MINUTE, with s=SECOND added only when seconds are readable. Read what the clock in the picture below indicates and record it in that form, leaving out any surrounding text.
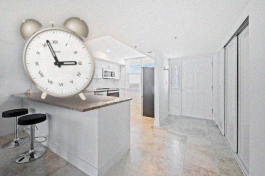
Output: h=2 m=57
